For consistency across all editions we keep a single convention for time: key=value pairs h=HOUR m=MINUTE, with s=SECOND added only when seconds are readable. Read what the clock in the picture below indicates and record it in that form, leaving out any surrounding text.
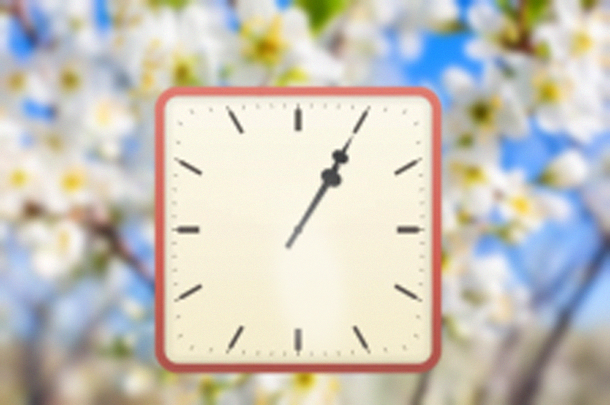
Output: h=1 m=5
